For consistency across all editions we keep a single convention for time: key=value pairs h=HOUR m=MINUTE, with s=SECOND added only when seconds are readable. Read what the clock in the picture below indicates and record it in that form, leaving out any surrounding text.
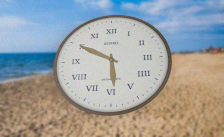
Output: h=5 m=50
